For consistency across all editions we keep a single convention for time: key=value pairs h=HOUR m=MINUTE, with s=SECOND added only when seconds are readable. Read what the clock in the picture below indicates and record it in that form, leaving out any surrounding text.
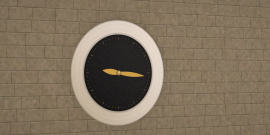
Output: h=9 m=16
